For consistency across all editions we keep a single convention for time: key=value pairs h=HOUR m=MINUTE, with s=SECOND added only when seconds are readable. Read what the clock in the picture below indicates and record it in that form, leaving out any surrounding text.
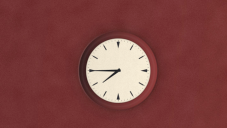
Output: h=7 m=45
